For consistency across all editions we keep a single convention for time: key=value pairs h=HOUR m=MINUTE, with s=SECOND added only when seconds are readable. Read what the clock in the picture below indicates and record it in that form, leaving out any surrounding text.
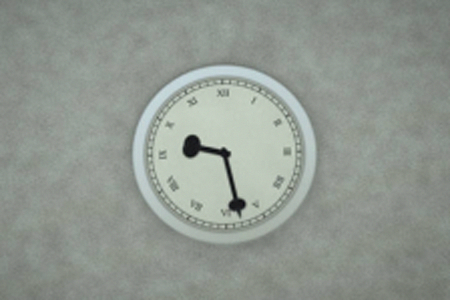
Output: h=9 m=28
